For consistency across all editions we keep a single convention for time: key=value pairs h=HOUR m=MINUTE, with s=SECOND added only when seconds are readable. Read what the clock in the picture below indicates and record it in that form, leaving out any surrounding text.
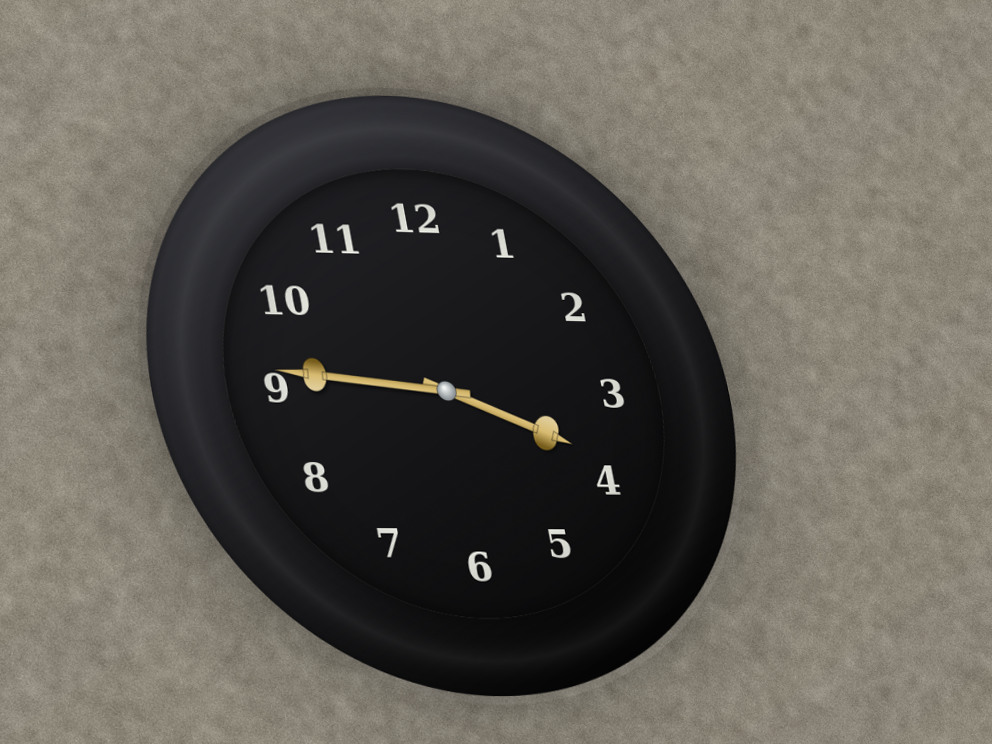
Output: h=3 m=46
